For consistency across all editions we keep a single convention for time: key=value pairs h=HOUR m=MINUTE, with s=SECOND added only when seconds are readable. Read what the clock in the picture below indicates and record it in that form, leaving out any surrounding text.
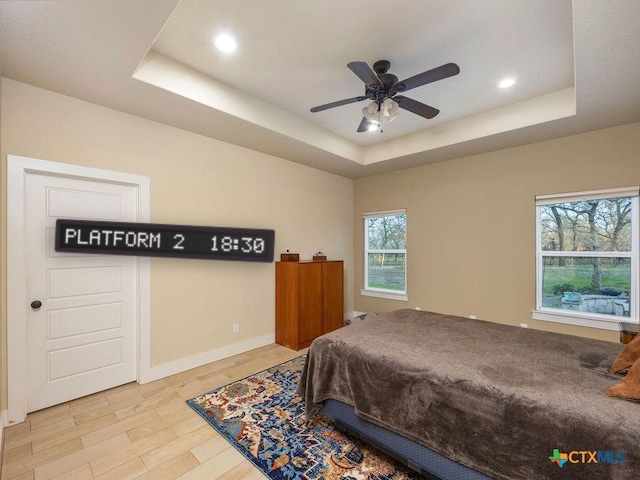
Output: h=18 m=30
